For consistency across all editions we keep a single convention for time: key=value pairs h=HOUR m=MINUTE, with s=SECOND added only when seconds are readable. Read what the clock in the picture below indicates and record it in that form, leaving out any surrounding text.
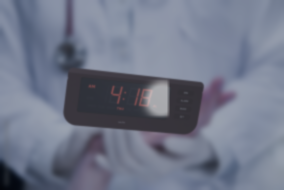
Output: h=4 m=18
